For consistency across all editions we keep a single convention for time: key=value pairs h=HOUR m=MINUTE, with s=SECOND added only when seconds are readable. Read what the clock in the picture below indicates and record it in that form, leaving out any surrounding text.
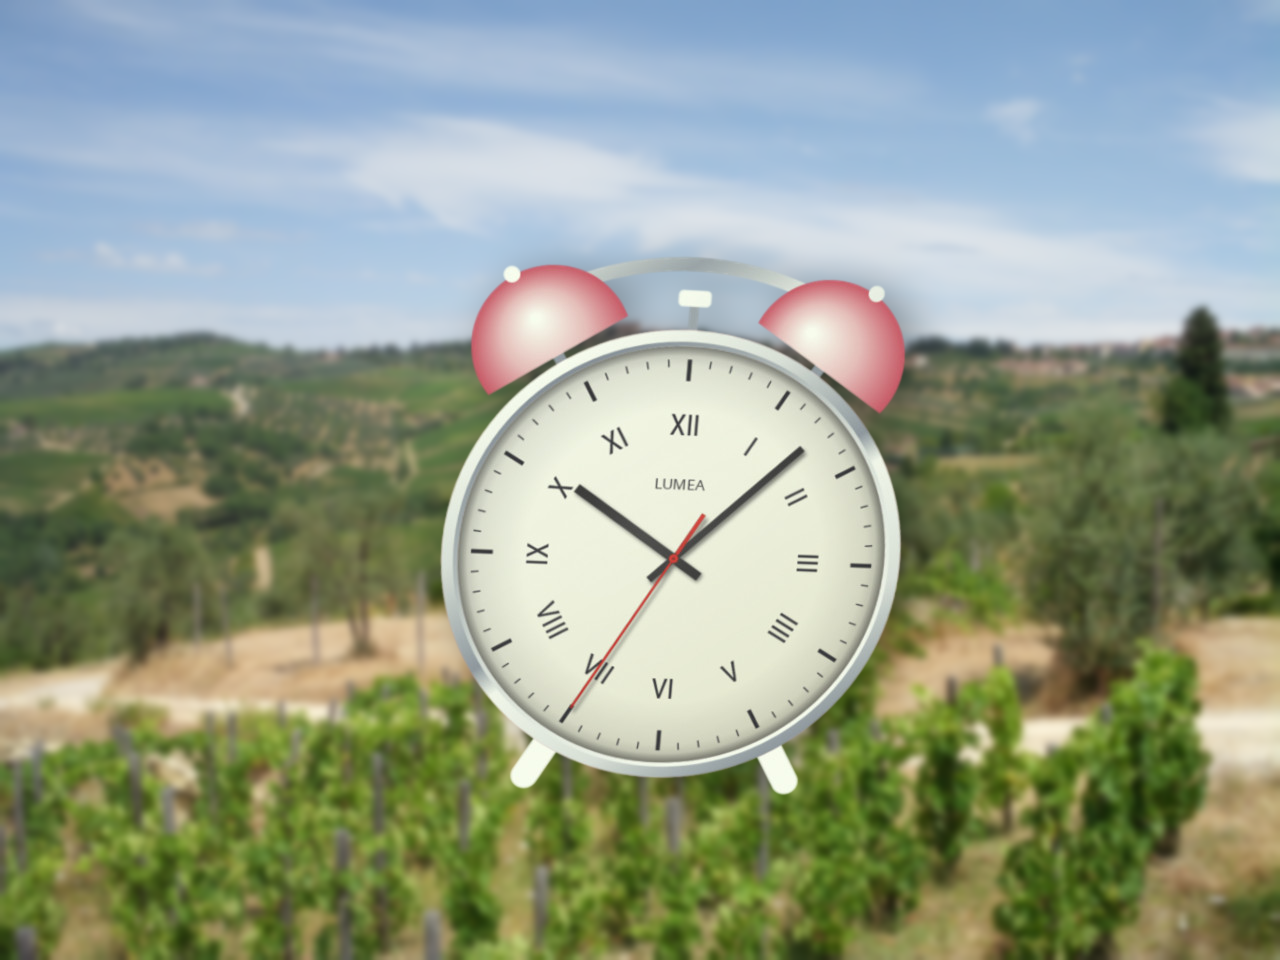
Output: h=10 m=7 s=35
